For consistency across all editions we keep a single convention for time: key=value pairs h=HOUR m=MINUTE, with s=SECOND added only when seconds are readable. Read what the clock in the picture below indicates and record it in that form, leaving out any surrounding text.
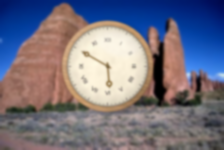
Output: h=5 m=50
